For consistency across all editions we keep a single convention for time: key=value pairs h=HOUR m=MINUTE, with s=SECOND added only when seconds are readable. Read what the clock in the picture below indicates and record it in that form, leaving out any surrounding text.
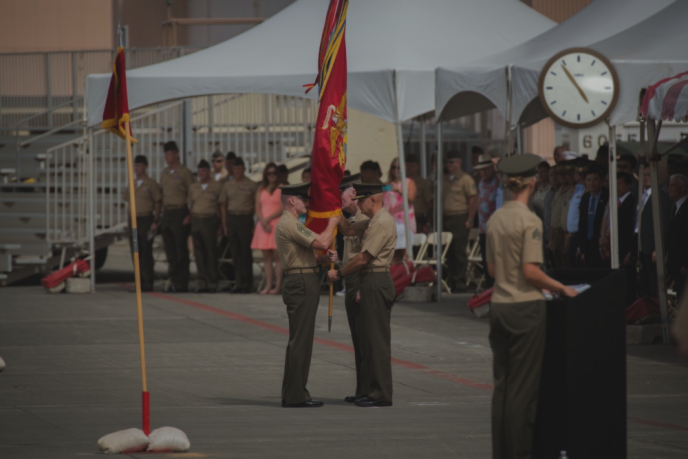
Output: h=4 m=54
